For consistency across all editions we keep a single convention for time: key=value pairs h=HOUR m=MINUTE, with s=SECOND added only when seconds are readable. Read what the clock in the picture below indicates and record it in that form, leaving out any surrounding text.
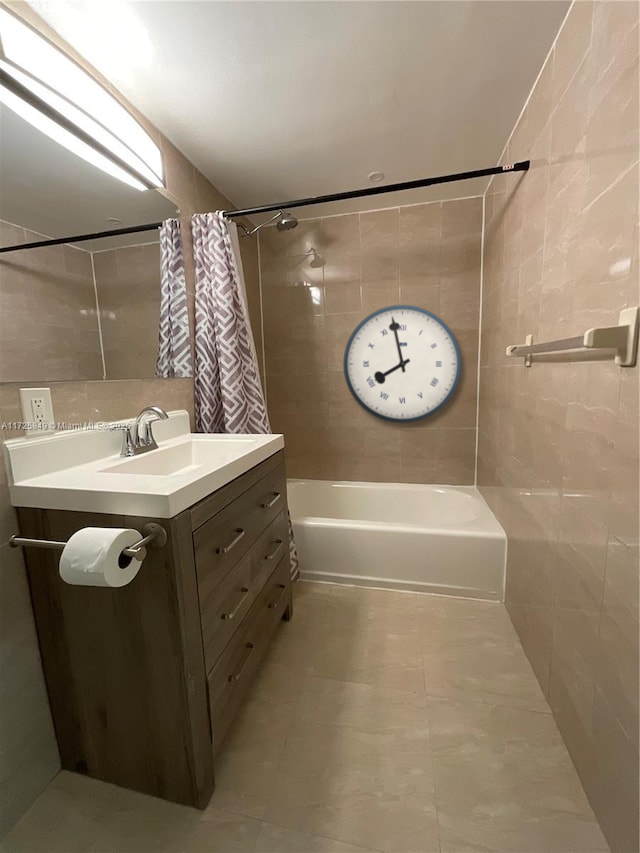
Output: h=7 m=58
